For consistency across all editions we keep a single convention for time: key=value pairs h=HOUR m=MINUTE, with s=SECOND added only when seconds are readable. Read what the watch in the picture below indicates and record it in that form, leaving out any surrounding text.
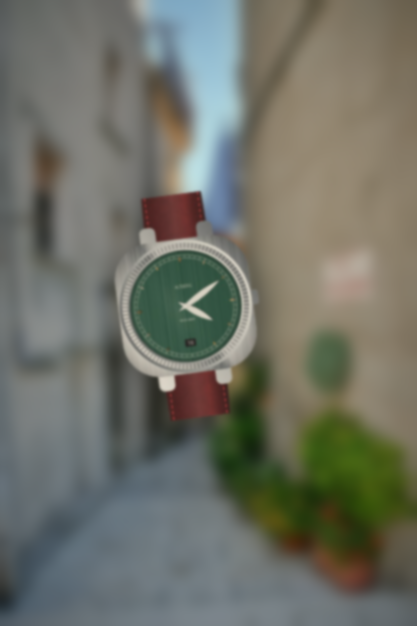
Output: h=4 m=10
